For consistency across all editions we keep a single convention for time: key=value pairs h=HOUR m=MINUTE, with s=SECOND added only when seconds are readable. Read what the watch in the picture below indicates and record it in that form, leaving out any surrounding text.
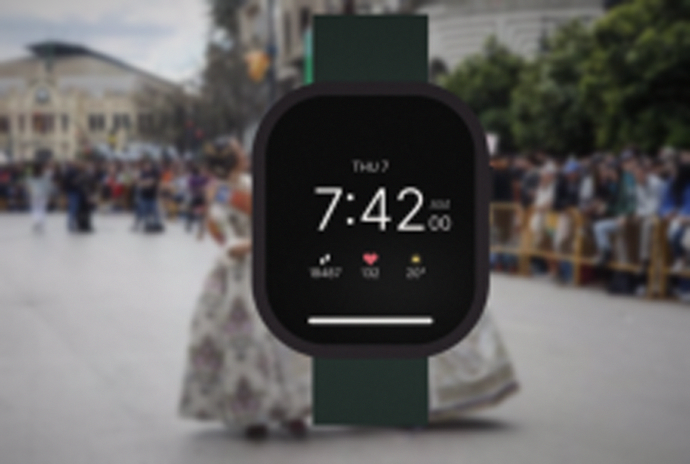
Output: h=7 m=42
